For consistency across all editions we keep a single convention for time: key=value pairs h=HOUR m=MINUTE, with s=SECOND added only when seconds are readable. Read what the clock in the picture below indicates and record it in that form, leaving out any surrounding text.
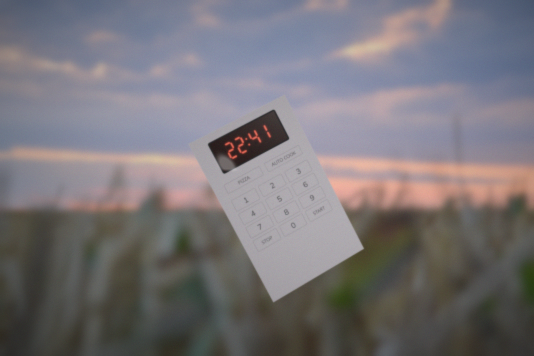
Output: h=22 m=41
